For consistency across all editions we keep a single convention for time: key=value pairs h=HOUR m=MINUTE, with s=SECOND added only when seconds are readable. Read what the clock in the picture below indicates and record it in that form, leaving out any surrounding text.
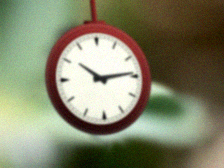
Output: h=10 m=14
